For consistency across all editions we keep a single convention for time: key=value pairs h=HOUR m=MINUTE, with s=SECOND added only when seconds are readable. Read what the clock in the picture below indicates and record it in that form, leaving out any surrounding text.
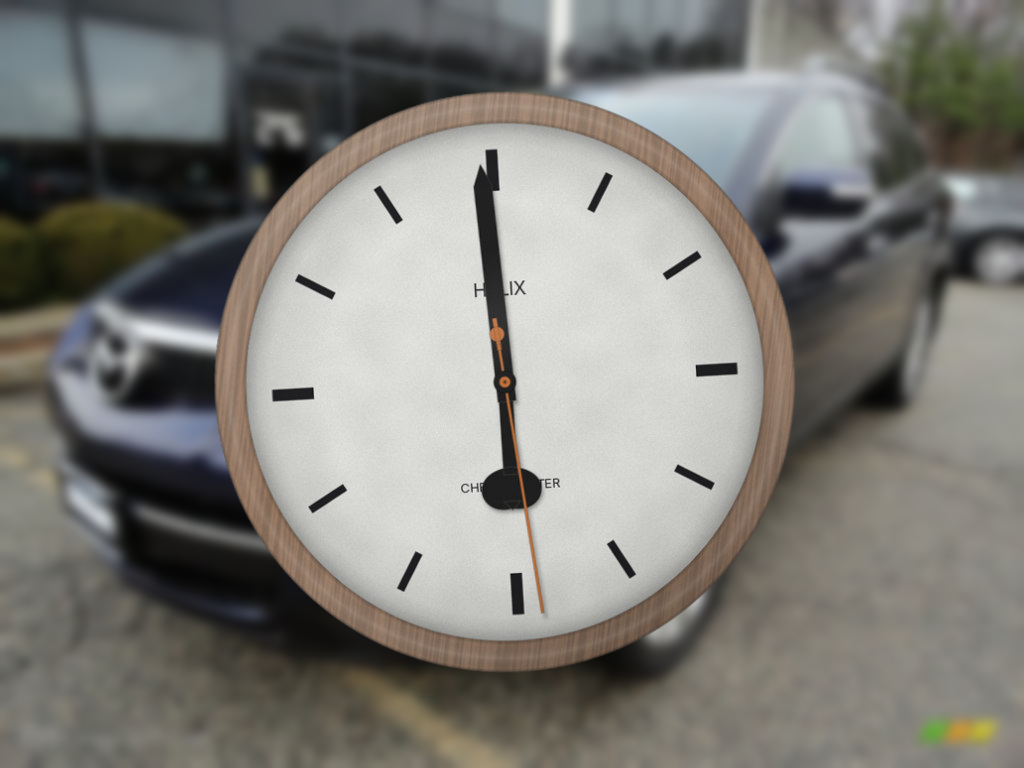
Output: h=5 m=59 s=29
